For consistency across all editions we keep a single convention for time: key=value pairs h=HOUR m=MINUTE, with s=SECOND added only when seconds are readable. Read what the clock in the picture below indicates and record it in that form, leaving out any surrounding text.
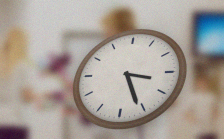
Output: h=3 m=26
